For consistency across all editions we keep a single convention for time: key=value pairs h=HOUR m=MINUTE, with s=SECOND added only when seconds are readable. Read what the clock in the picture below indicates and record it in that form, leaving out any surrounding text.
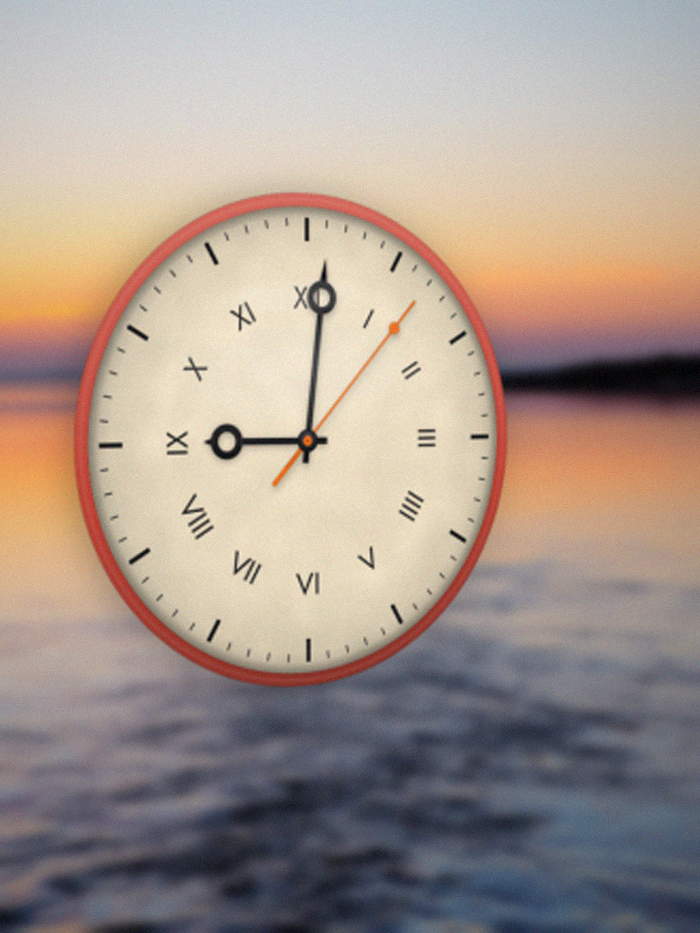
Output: h=9 m=1 s=7
